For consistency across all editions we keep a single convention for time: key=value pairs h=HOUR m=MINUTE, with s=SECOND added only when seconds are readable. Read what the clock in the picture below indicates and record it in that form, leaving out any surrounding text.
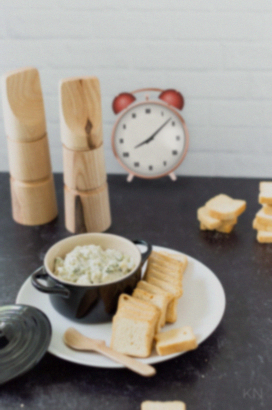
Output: h=8 m=8
